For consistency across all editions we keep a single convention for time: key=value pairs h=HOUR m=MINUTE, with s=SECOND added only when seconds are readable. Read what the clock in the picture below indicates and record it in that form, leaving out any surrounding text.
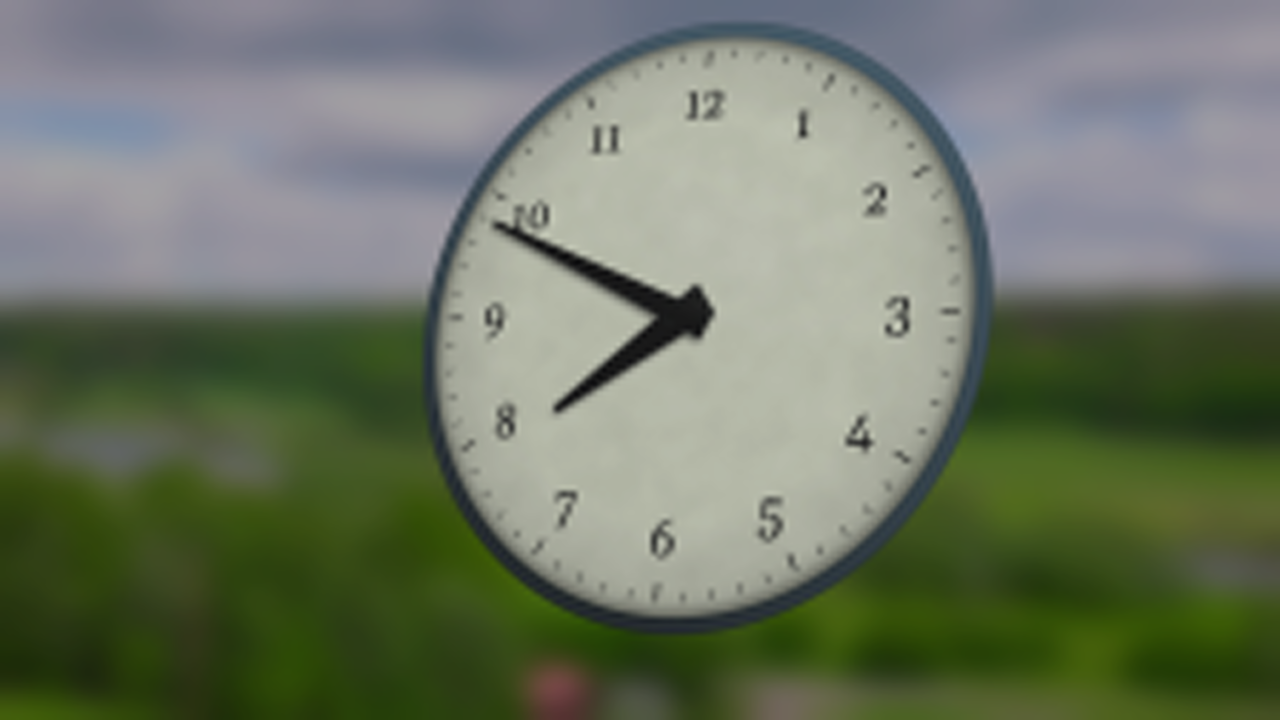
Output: h=7 m=49
